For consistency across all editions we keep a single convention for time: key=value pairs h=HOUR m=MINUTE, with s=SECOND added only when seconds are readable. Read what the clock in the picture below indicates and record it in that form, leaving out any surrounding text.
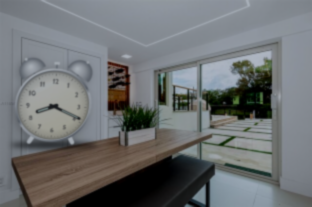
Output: h=8 m=19
